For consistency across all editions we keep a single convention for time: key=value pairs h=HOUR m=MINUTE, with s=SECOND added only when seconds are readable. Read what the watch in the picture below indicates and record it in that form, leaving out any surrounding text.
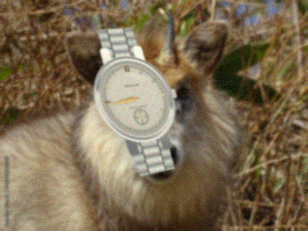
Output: h=8 m=44
